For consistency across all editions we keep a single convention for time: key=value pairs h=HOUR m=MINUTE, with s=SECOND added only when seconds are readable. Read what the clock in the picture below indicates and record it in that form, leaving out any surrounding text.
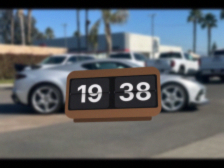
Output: h=19 m=38
